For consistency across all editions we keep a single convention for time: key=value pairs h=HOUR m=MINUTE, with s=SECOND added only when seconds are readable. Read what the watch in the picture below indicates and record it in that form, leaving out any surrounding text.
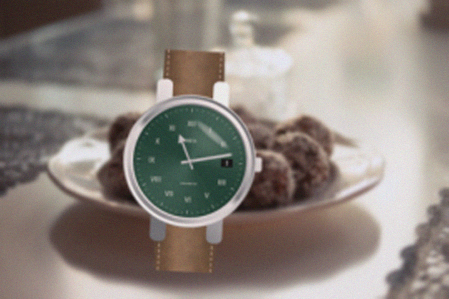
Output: h=11 m=13
